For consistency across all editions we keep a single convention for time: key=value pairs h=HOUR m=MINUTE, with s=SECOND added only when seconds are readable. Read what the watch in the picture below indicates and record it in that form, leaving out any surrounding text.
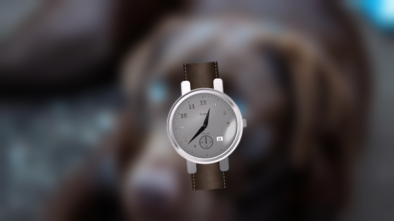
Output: h=12 m=38
